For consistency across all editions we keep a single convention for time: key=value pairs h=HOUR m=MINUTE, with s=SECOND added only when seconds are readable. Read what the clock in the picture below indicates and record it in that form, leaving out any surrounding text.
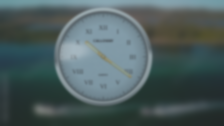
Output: h=10 m=21
